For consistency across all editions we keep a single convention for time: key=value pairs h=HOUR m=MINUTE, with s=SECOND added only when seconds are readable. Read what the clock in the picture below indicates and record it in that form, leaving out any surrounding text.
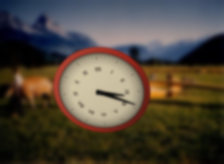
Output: h=3 m=19
